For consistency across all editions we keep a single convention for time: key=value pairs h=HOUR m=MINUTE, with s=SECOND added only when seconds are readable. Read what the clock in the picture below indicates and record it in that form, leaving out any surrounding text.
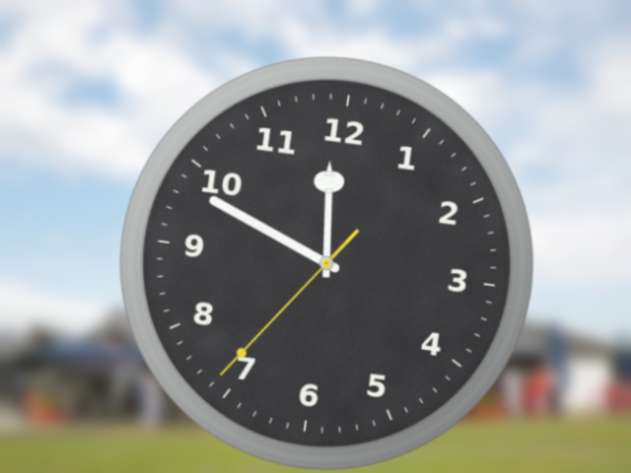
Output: h=11 m=48 s=36
